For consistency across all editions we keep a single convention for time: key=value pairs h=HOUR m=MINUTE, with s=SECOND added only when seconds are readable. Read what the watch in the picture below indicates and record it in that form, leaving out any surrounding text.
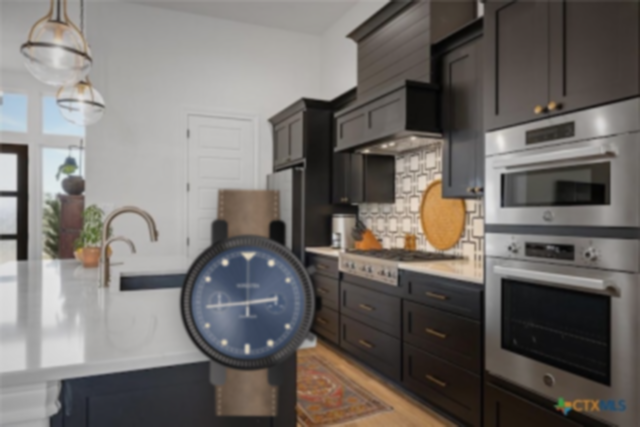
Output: h=2 m=44
